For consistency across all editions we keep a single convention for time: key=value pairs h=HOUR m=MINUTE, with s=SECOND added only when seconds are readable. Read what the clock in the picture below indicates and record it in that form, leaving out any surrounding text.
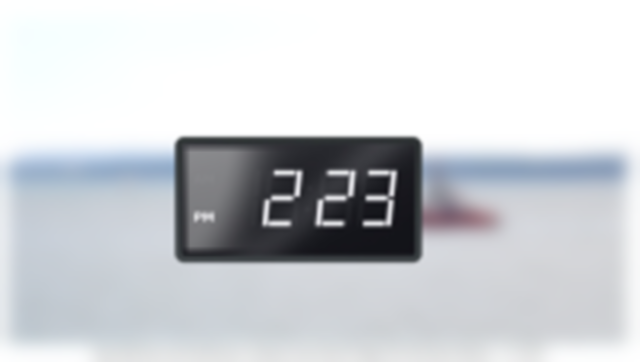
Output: h=2 m=23
